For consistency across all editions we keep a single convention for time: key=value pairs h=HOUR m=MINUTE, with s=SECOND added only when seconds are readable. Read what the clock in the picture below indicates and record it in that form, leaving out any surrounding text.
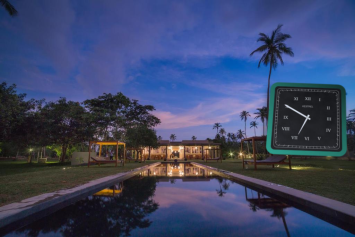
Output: h=6 m=50
